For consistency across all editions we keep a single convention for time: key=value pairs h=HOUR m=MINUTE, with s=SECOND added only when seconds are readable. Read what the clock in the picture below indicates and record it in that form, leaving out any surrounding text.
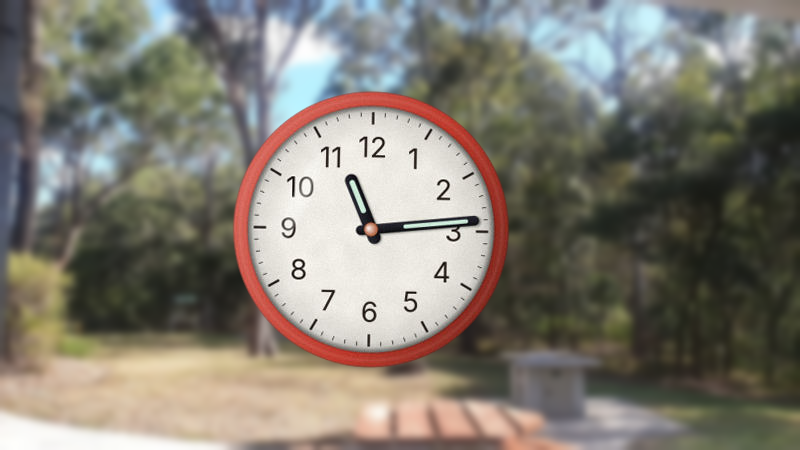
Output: h=11 m=14
